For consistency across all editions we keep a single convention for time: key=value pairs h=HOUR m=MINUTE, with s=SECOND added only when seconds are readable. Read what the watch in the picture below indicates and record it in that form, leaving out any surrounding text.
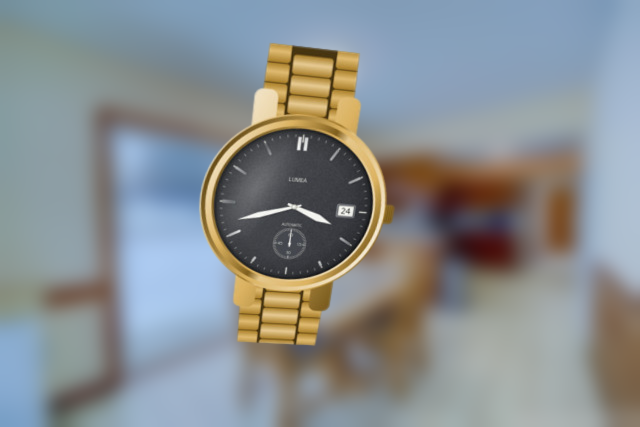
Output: h=3 m=42
